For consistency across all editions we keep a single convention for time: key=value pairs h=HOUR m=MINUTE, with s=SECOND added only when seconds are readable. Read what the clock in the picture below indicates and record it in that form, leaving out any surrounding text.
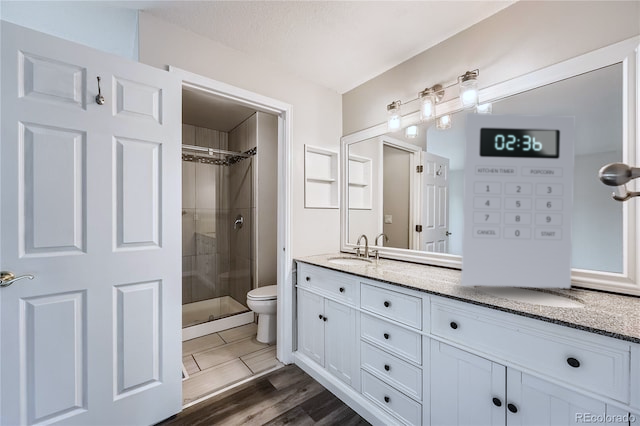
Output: h=2 m=36
